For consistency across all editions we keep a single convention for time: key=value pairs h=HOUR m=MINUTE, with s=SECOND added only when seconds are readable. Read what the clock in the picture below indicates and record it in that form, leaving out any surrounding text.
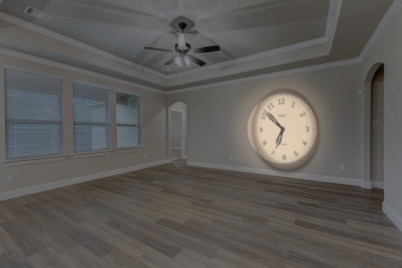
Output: h=6 m=52
